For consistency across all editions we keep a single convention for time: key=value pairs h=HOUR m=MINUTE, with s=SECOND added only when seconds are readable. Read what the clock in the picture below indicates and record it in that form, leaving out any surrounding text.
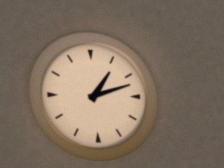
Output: h=1 m=12
